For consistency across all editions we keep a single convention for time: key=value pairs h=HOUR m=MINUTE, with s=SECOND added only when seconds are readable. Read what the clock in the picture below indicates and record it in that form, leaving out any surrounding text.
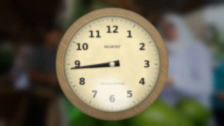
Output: h=8 m=44
